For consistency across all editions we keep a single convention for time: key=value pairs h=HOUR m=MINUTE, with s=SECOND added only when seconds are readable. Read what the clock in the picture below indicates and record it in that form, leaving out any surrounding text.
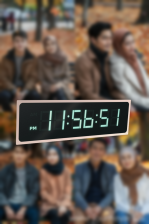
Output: h=11 m=56 s=51
